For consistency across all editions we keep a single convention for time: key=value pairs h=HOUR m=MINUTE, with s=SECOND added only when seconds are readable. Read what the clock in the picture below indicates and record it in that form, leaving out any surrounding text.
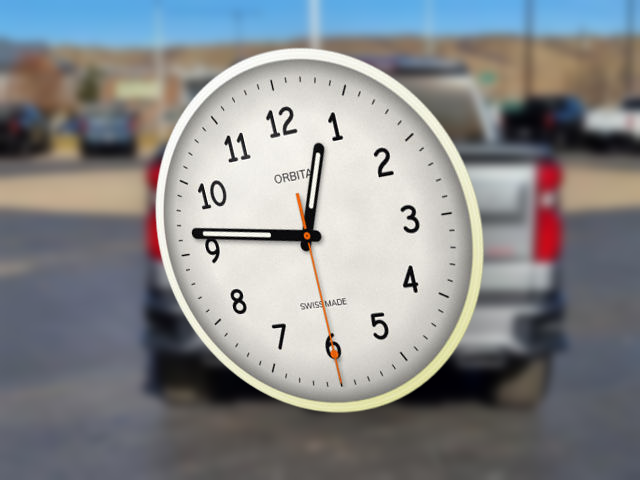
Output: h=12 m=46 s=30
